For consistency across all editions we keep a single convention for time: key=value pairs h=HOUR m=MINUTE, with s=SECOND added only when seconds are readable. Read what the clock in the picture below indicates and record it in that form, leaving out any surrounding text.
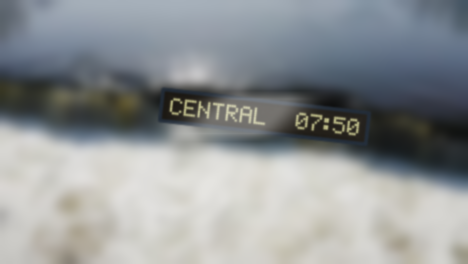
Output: h=7 m=50
